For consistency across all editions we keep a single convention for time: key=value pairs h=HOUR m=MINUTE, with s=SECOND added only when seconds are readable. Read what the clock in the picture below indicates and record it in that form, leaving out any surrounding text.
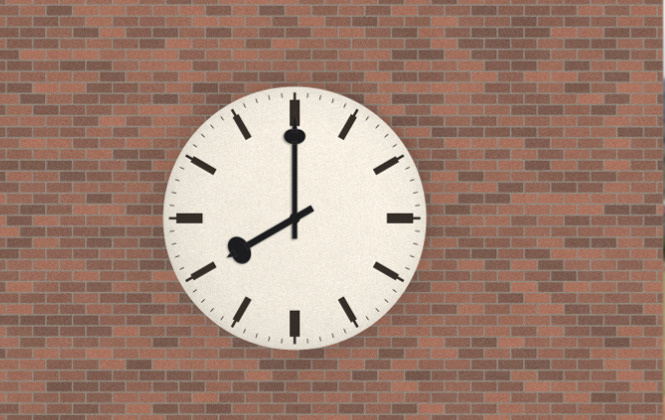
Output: h=8 m=0
